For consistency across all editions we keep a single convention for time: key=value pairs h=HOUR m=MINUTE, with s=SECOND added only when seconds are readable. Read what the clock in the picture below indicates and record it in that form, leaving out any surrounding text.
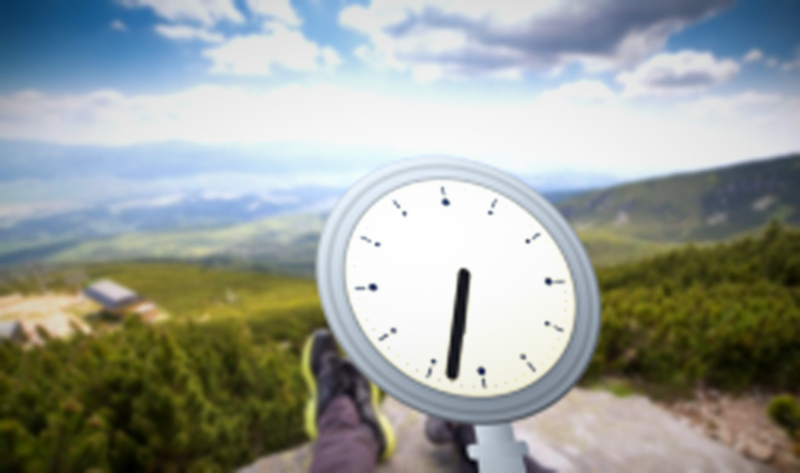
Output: h=6 m=33
